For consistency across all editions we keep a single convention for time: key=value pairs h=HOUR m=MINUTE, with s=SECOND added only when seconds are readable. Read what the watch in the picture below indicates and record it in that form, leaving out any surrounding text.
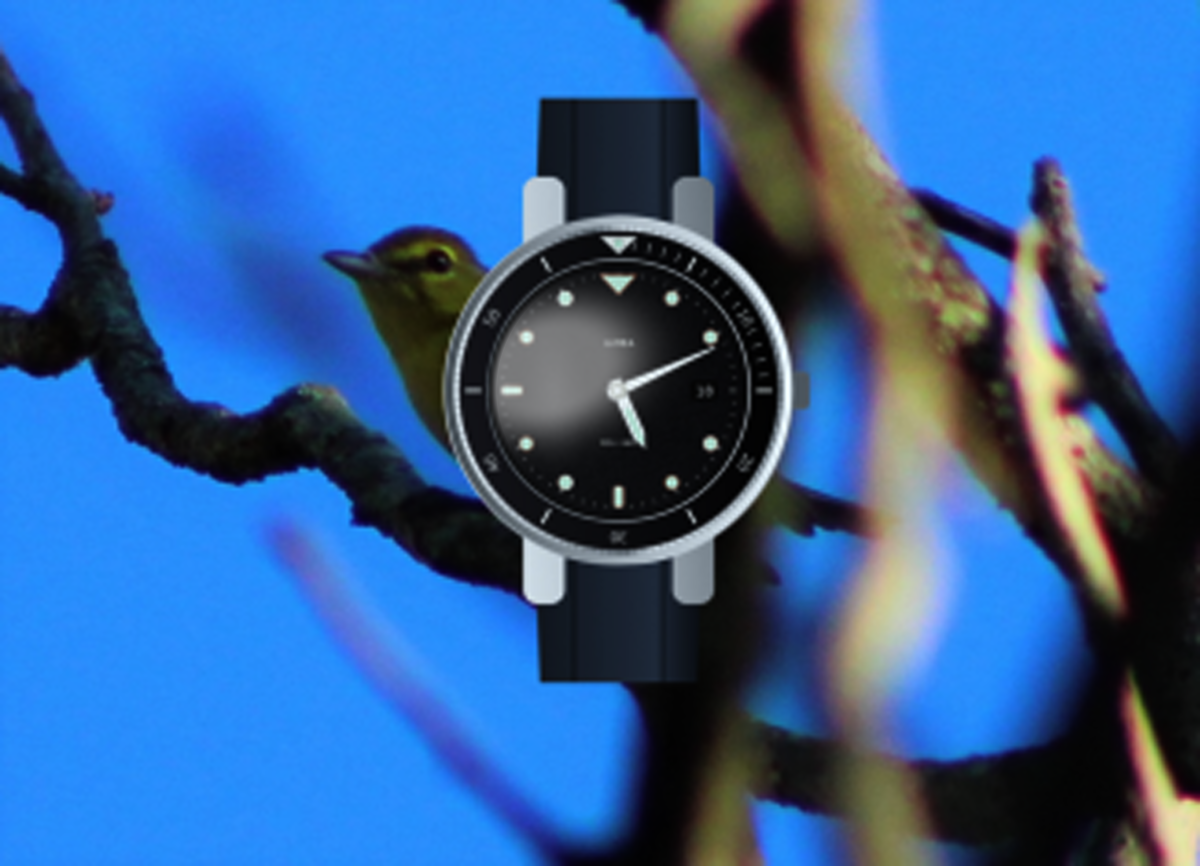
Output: h=5 m=11
